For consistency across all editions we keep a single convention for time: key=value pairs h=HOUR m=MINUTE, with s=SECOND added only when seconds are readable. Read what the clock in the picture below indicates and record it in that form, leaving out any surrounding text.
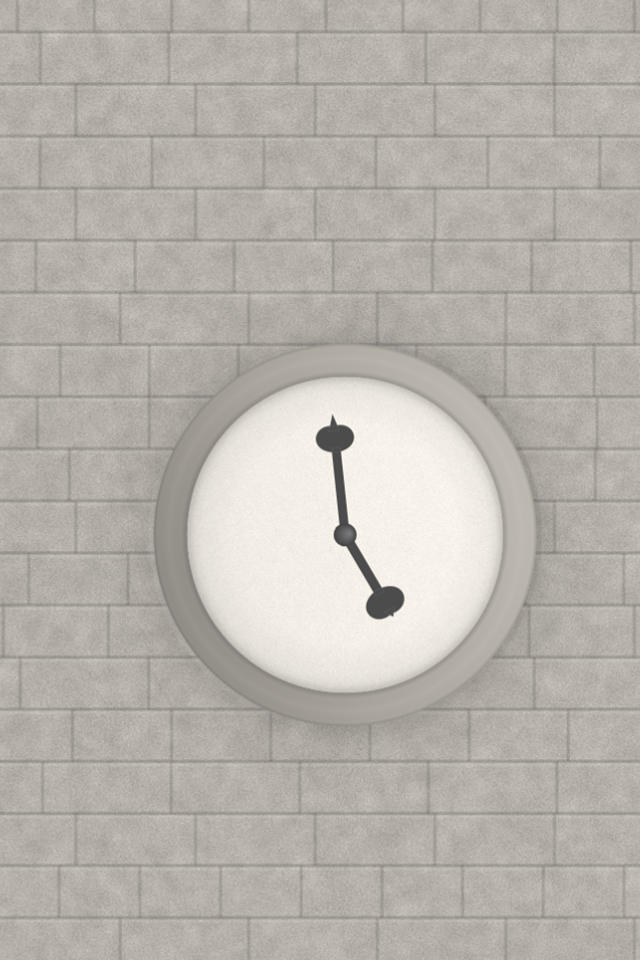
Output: h=4 m=59
